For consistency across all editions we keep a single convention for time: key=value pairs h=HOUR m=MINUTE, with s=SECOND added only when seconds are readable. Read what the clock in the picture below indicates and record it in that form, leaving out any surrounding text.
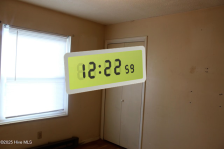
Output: h=12 m=22 s=59
